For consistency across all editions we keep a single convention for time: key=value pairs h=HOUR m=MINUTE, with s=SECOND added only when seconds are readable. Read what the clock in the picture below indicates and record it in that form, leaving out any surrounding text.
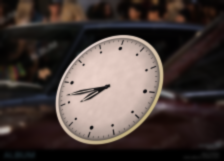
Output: h=7 m=42
